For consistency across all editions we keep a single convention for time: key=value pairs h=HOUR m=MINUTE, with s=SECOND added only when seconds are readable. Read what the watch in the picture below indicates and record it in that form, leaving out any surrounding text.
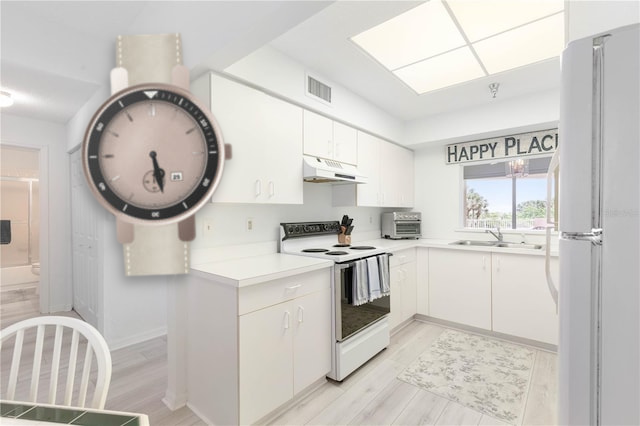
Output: h=5 m=28
